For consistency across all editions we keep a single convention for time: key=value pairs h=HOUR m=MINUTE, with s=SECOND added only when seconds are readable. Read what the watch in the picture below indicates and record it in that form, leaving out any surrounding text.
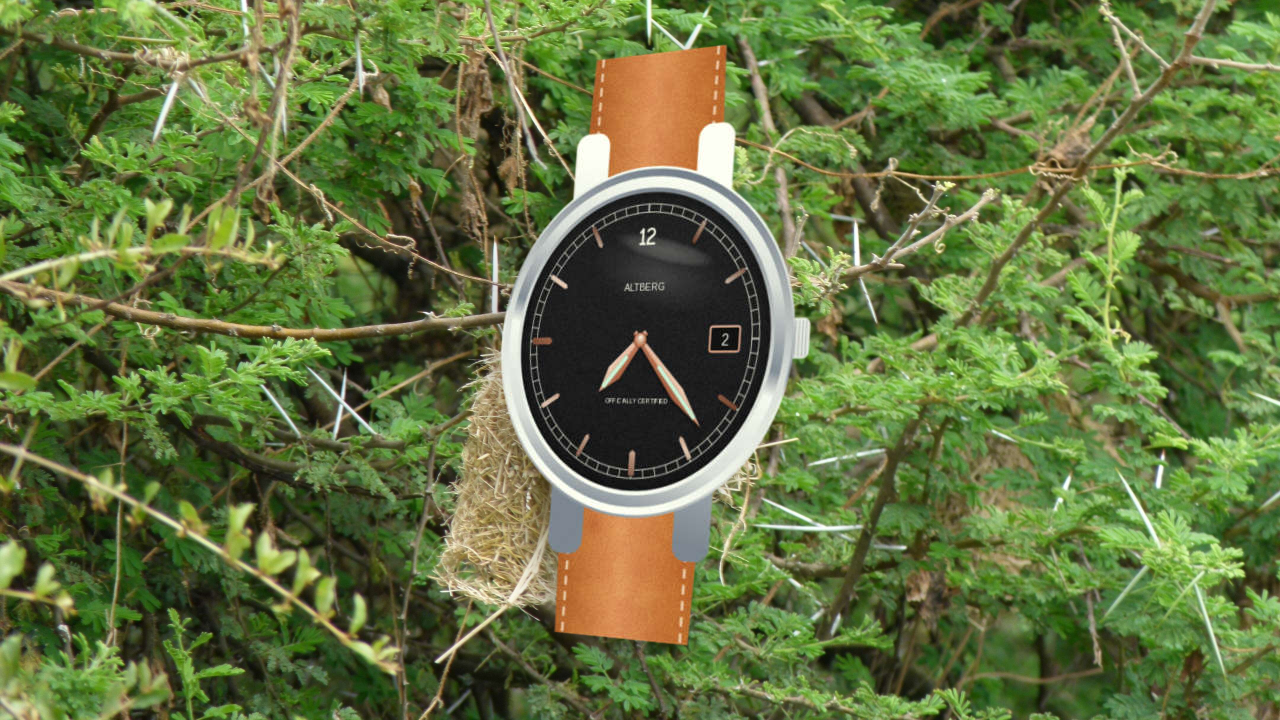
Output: h=7 m=23
